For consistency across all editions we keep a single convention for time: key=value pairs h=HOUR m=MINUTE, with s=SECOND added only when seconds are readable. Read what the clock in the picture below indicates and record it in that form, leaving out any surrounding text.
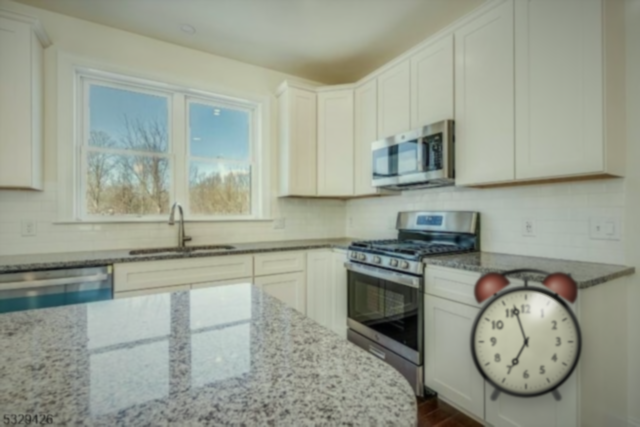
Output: h=6 m=57
